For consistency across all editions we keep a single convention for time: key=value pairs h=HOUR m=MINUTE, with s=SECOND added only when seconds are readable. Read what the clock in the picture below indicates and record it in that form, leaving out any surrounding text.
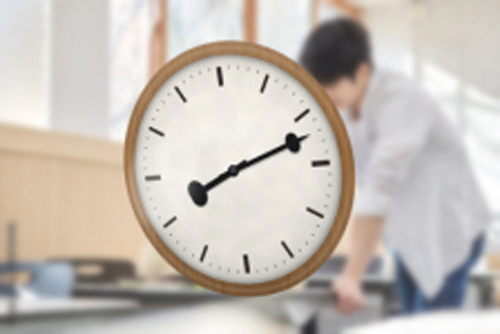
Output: h=8 m=12
